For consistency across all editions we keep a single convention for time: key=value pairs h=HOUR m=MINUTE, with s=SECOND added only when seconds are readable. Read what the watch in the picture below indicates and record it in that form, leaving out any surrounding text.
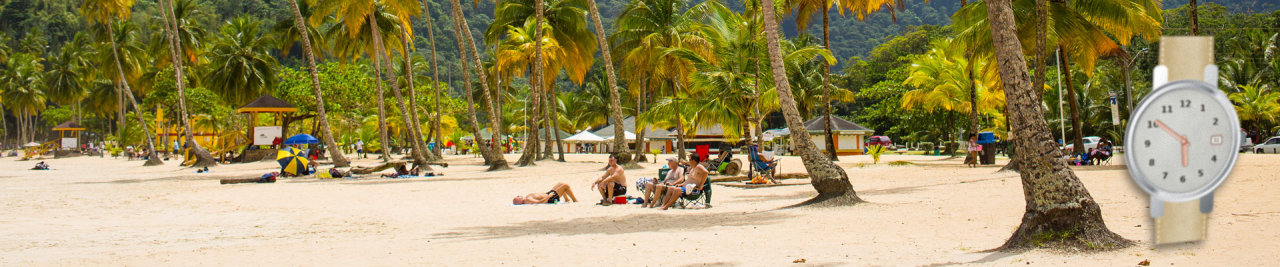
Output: h=5 m=51
